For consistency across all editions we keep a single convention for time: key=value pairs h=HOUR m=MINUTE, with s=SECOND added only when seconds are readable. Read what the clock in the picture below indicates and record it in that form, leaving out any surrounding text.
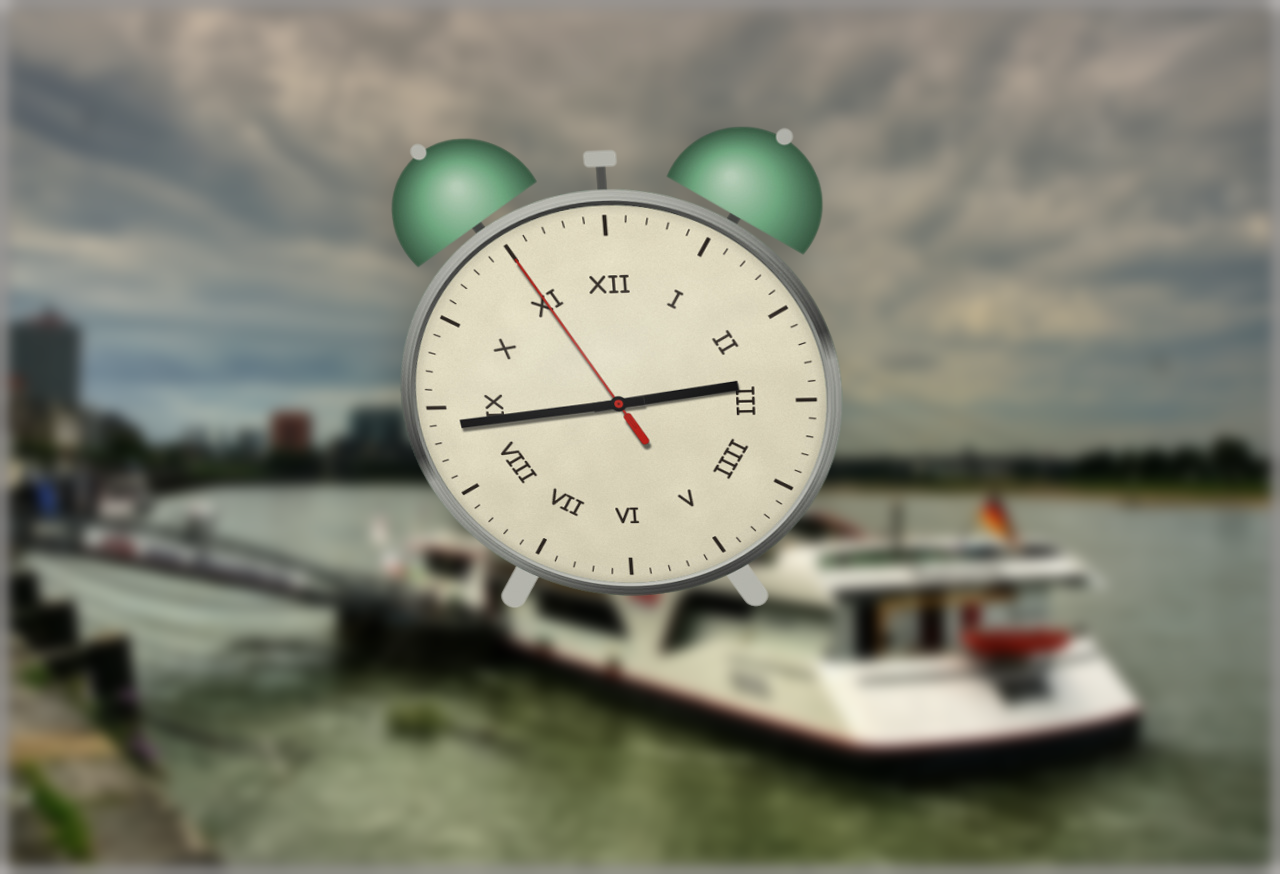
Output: h=2 m=43 s=55
